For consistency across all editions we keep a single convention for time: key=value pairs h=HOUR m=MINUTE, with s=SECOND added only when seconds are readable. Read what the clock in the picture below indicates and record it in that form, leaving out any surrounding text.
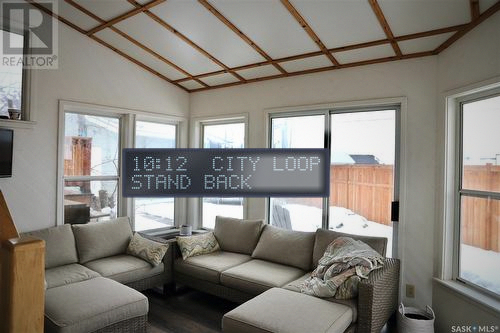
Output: h=10 m=12
